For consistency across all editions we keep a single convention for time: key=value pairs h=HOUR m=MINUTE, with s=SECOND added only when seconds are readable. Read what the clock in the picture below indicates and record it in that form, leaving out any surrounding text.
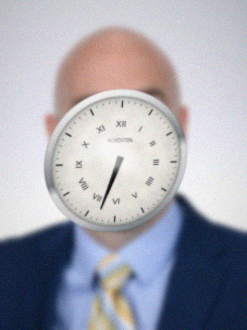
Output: h=6 m=33
